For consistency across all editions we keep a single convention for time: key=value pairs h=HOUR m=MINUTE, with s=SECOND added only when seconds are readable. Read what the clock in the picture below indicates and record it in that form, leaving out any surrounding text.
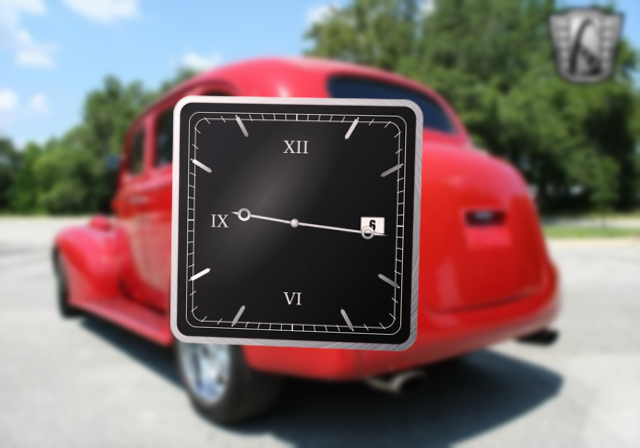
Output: h=9 m=16
